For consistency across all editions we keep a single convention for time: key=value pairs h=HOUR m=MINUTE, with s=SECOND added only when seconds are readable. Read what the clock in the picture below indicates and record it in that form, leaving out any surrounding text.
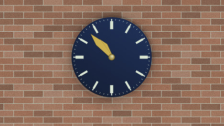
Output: h=10 m=53
